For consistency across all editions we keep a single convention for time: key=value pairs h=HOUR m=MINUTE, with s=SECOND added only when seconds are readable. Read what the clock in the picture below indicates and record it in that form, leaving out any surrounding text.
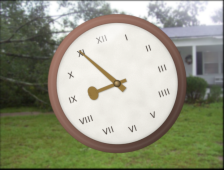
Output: h=8 m=55
